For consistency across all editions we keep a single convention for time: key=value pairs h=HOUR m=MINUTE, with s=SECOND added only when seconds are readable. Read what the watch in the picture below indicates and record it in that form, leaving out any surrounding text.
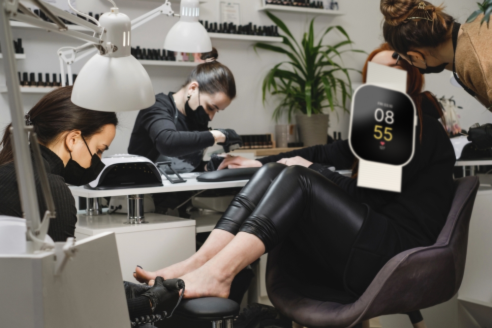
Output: h=8 m=55
